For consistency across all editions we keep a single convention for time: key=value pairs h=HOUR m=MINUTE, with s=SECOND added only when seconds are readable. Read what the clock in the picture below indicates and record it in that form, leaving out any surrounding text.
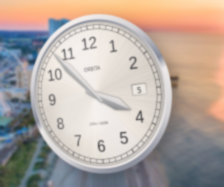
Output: h=3 m=53
